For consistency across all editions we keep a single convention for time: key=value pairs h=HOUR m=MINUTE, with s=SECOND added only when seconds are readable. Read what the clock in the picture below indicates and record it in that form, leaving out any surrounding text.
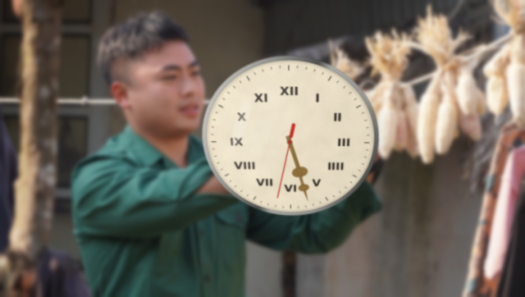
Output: h=5 m=27 s=32
